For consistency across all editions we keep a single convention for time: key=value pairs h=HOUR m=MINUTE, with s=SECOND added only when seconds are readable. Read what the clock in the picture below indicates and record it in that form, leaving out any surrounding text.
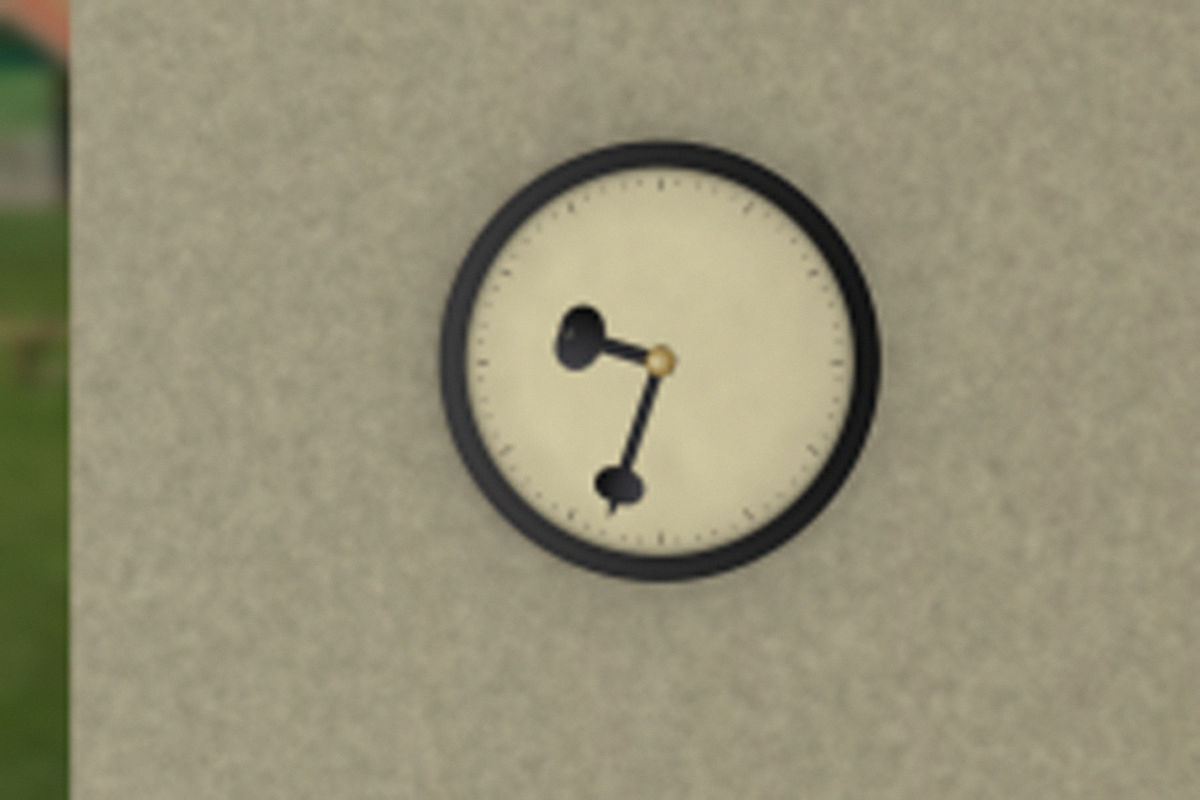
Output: h=9 m=33
